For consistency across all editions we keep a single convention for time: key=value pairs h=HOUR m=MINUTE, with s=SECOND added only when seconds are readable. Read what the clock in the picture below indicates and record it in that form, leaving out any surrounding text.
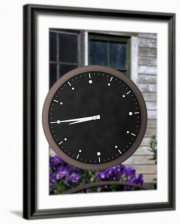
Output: h=8 m=45
